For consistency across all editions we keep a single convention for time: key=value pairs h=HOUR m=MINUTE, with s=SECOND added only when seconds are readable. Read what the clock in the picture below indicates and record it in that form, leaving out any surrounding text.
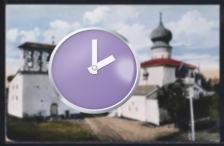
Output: h=2 m=0
